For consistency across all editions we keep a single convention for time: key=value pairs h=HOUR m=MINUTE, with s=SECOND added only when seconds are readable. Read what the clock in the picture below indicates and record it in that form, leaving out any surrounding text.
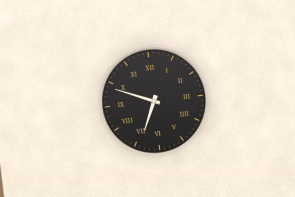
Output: h=6 m=49
